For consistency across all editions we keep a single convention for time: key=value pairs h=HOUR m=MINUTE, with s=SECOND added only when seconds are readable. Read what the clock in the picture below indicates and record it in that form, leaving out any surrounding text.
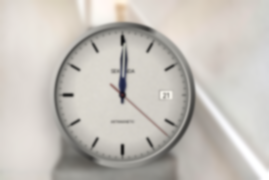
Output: h=12 m=0 s=22
